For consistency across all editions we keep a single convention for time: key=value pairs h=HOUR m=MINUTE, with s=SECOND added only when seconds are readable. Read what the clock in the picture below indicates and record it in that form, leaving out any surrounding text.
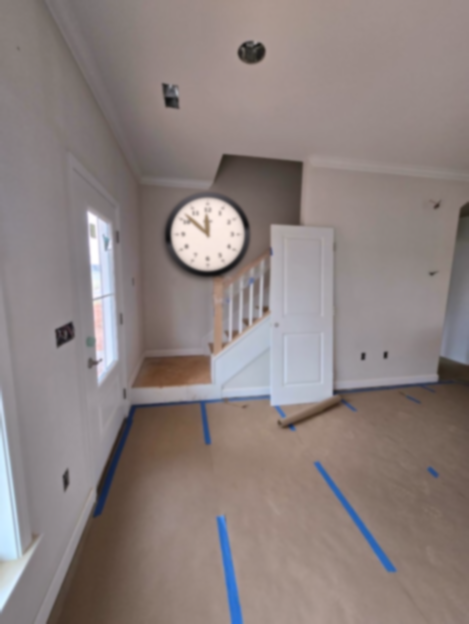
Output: h=11 m=52
